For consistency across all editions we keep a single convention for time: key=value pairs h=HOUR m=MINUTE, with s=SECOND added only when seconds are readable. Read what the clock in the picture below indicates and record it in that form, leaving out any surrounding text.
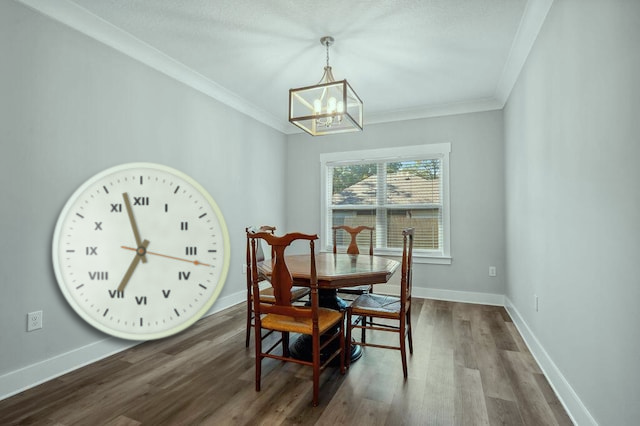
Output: h=6 m=57 s=17
